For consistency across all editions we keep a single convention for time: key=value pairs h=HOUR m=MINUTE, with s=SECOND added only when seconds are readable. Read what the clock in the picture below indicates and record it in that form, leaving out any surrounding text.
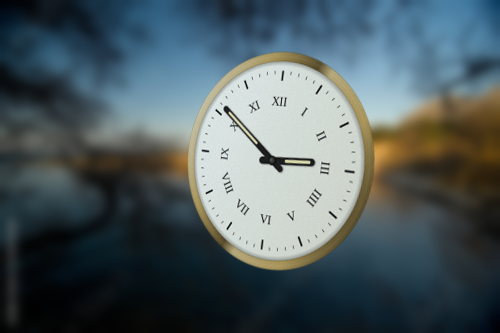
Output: h=2 m=51
